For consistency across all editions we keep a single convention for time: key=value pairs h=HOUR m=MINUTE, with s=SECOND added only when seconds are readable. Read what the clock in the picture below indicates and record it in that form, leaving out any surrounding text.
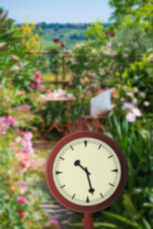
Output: h=10 m=28
